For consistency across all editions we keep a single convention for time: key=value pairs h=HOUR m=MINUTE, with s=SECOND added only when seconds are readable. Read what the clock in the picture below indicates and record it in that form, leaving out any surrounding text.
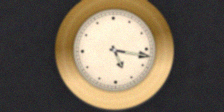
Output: h=5 m=17
